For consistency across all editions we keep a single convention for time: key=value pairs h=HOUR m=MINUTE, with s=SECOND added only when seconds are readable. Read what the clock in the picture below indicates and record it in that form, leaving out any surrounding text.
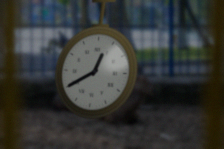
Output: h=12 m=40
